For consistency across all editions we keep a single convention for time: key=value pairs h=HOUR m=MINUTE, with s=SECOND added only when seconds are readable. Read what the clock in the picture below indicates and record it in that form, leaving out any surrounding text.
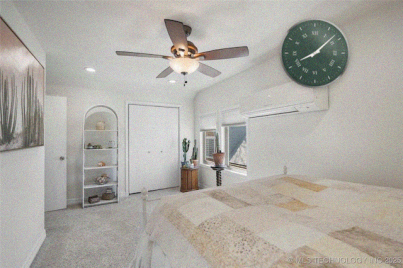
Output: h=8 m=8
